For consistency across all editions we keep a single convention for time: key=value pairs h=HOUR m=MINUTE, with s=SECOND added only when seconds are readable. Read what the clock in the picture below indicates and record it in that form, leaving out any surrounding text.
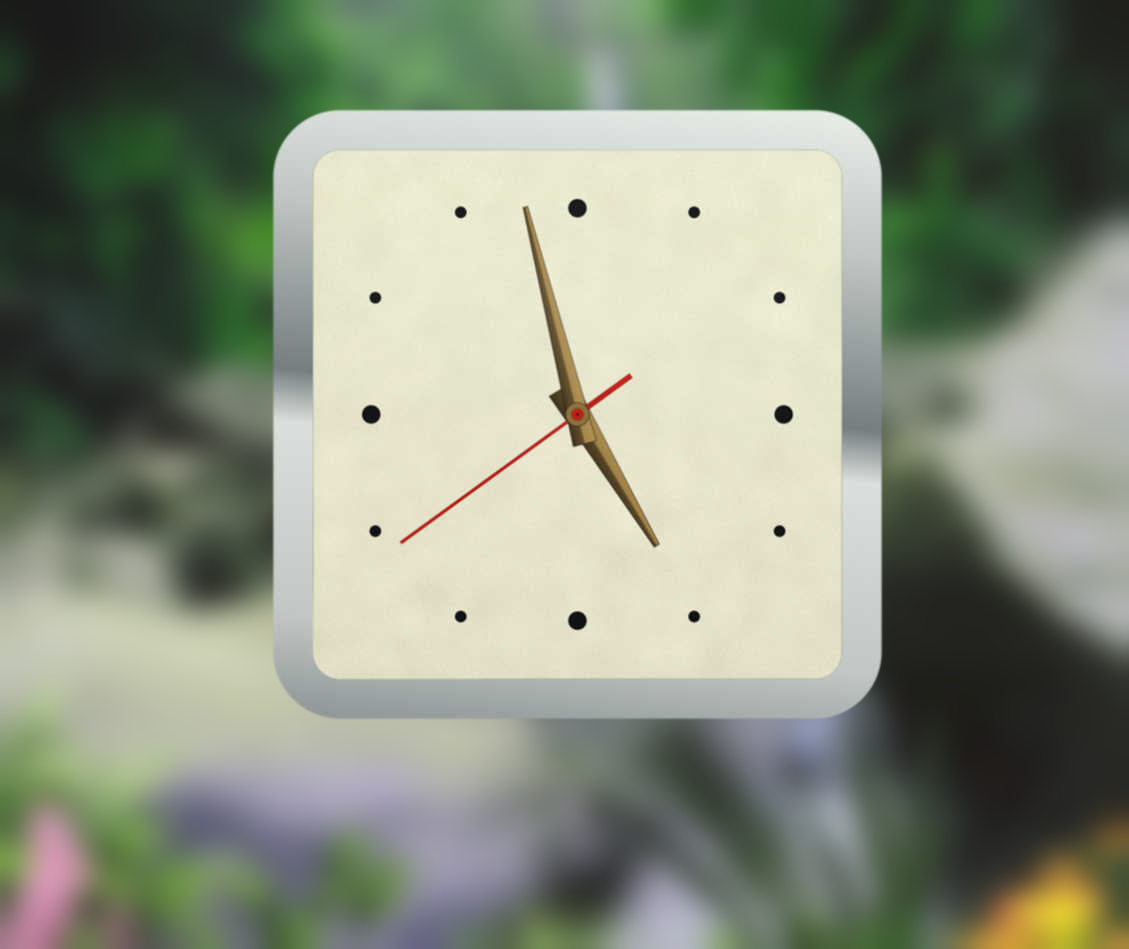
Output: h=4 m=57 s=39
